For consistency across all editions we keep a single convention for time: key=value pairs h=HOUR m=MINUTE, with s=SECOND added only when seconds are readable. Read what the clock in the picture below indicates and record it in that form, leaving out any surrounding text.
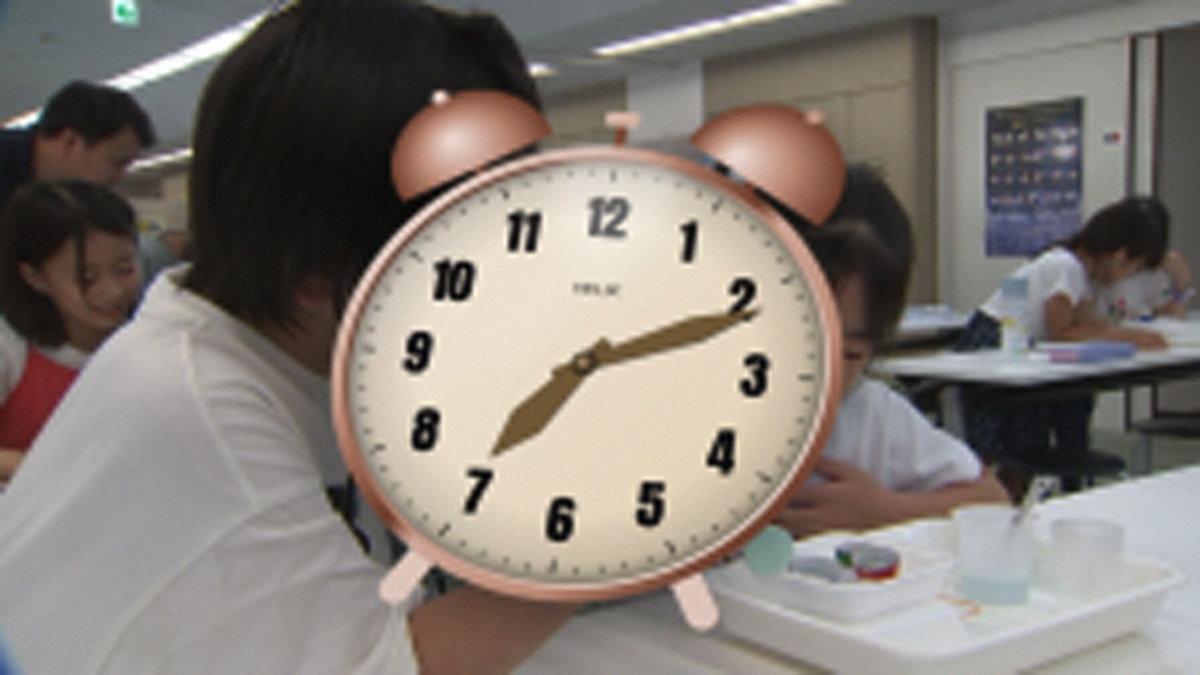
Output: h=7 m=11
